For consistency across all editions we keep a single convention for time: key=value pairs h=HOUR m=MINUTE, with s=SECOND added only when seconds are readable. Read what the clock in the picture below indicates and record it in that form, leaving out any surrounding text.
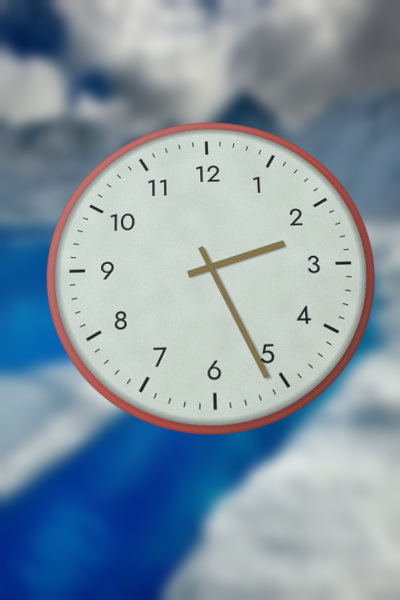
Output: h=2 m=26
